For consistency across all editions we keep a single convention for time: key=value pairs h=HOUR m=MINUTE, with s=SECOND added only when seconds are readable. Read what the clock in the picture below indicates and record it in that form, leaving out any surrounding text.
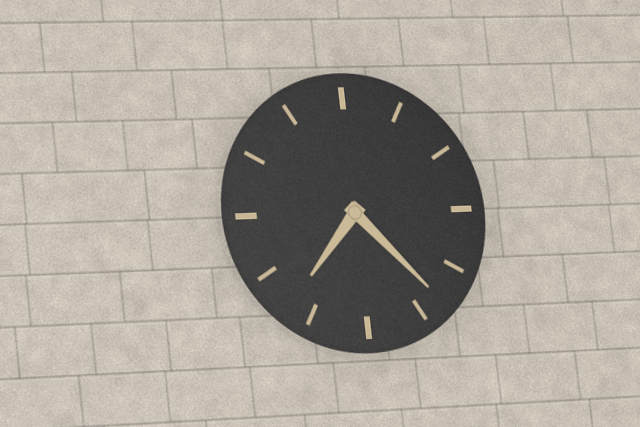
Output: h=7 m=23
